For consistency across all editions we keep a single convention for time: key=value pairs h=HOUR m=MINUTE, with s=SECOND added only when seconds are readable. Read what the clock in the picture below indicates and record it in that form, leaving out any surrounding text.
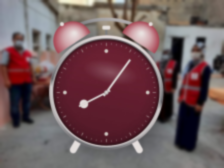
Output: h=8 m=6
